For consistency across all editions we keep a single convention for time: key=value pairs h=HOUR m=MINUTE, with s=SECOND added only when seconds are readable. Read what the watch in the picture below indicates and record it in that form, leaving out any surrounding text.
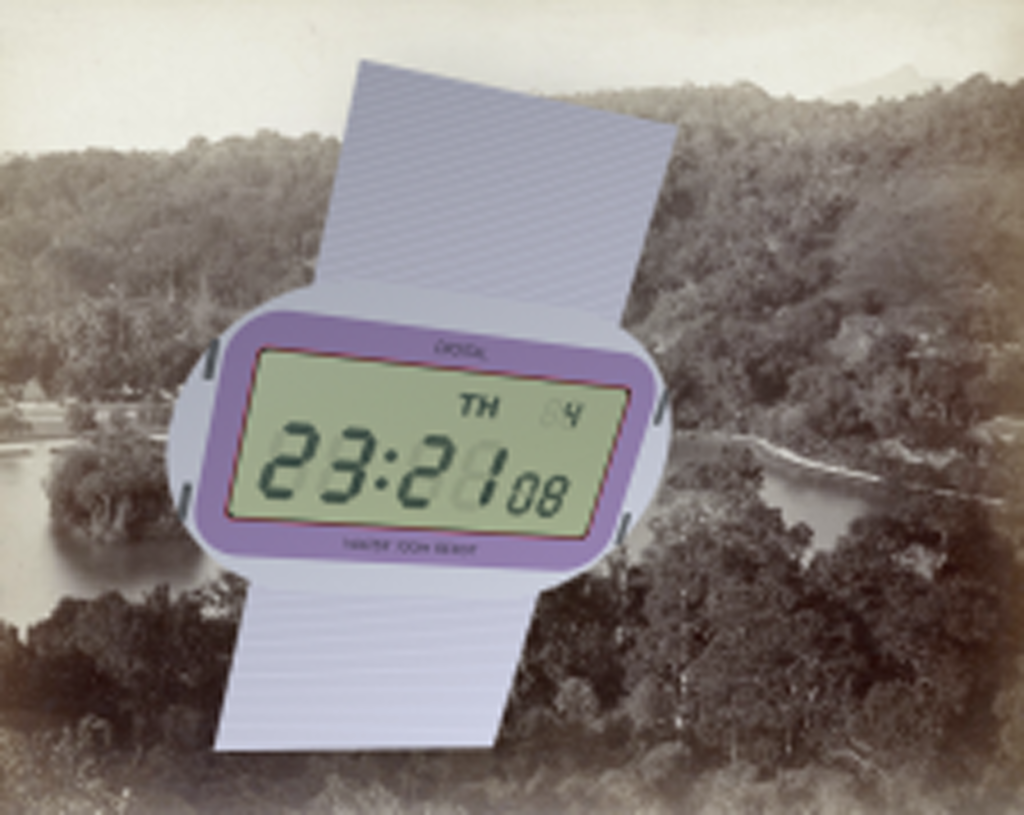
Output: h=23 m=21 s=8
